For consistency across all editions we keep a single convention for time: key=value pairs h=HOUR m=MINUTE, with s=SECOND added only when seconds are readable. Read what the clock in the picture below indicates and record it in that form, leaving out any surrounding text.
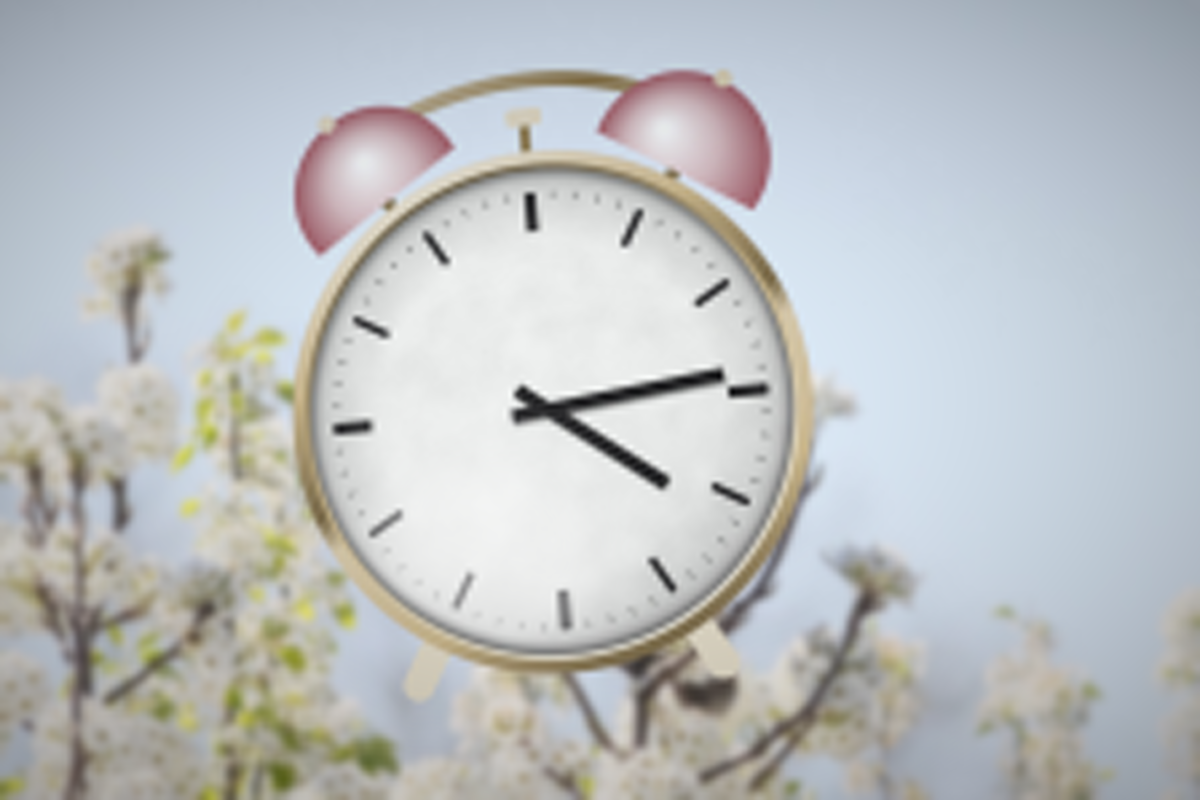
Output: h=4 m=14
